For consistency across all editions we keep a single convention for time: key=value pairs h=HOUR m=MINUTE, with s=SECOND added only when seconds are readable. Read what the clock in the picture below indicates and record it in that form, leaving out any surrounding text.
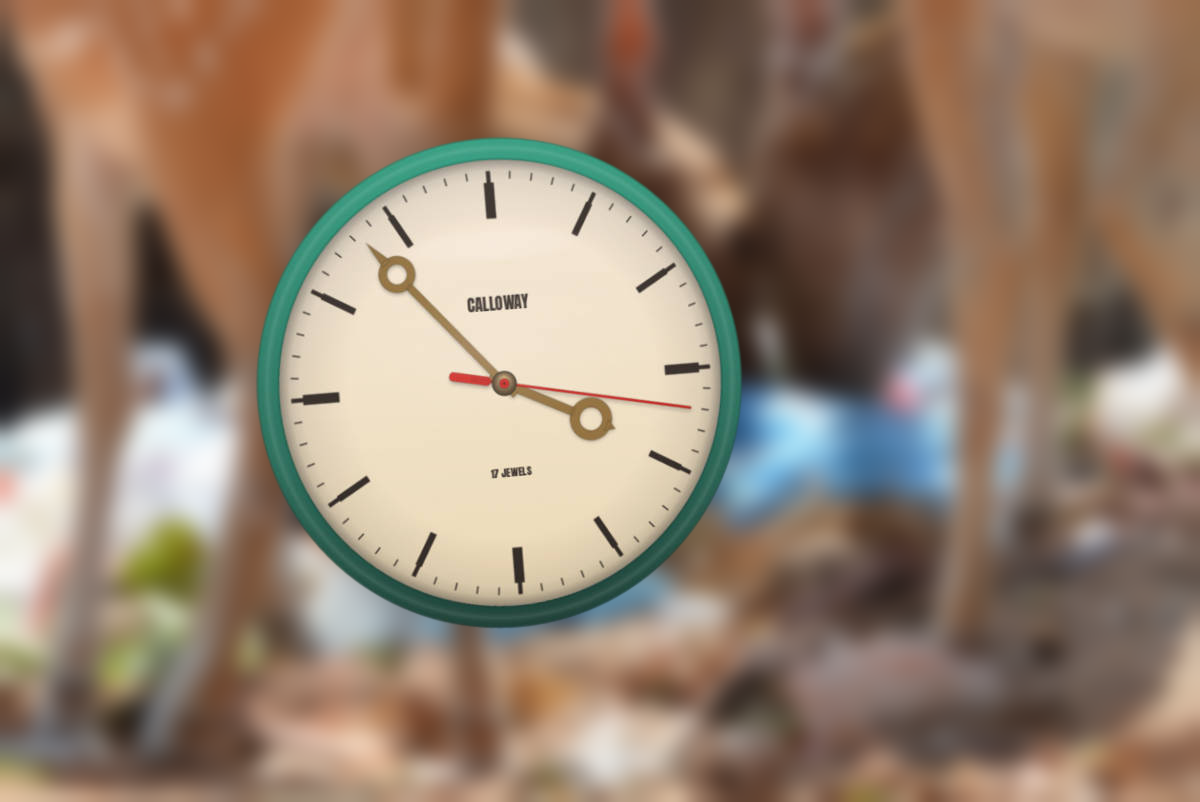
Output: h=3 m=53 s=17
